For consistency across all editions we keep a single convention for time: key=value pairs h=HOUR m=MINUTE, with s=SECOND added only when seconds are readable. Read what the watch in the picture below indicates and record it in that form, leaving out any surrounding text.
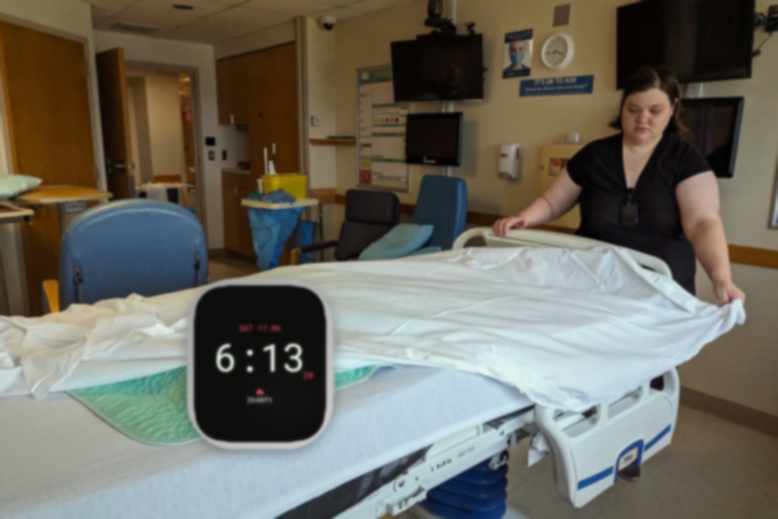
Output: h=6 m=13
